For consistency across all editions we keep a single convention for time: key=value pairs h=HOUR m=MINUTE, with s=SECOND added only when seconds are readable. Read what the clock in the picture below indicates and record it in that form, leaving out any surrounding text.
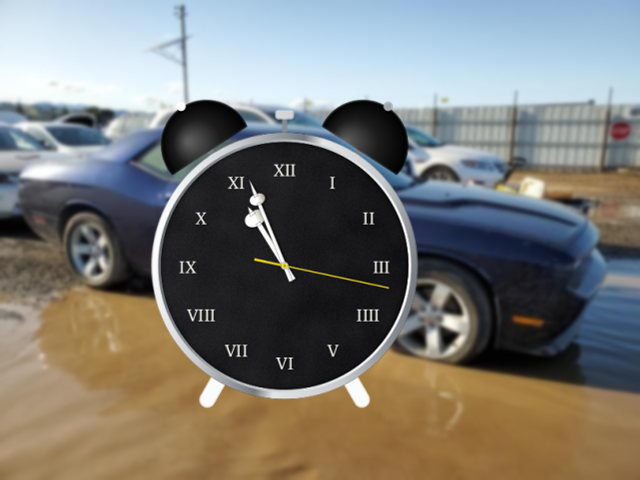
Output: h=10 m=56 s=17
